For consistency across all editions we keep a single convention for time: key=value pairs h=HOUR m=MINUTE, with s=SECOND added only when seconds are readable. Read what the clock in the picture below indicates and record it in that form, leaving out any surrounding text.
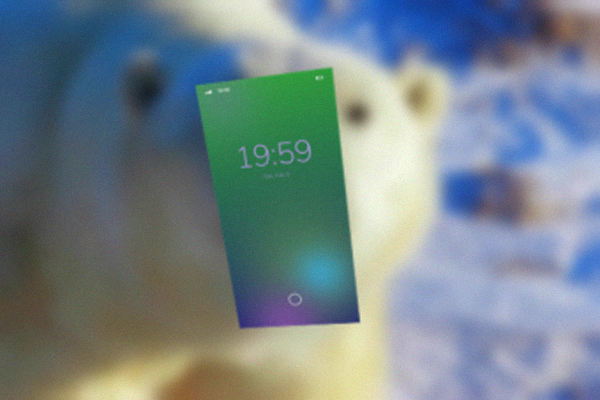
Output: h=19 m=59
